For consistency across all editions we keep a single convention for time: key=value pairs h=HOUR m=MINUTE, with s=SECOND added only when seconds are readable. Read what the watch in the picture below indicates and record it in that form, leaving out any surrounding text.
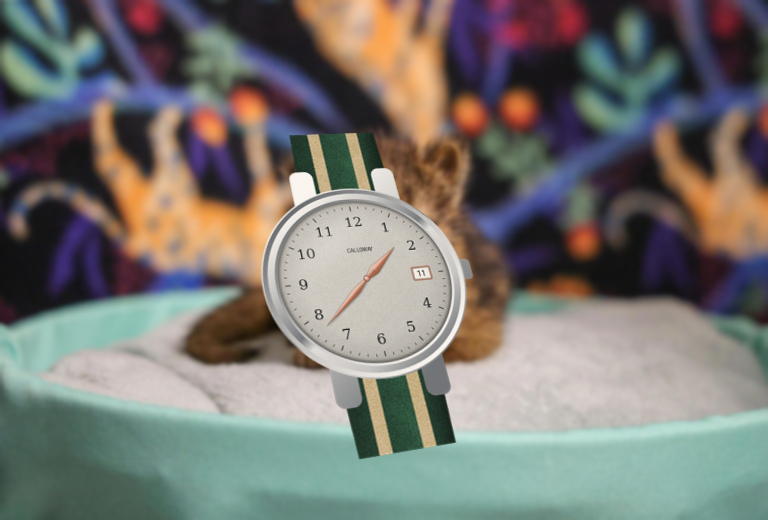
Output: h=1 m=38
